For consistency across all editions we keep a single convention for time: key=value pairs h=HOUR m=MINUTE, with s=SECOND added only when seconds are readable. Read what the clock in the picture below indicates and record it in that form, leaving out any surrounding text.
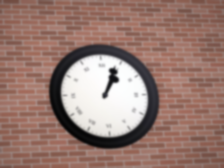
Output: h=1 m=4
